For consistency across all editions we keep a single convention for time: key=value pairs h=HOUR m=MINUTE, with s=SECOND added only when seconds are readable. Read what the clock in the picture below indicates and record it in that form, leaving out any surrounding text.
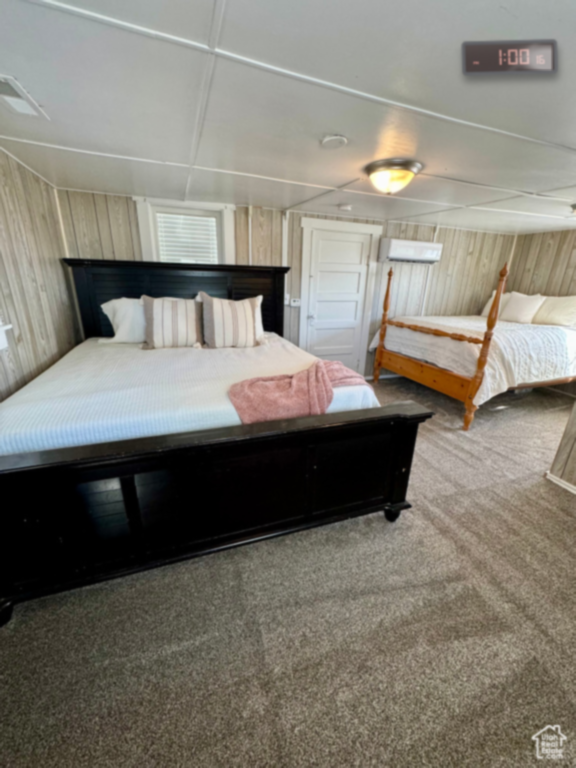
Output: h=1 m=0
